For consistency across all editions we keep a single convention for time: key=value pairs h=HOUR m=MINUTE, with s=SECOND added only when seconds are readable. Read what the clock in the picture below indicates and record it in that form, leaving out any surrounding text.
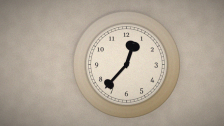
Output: h=12 m=37
